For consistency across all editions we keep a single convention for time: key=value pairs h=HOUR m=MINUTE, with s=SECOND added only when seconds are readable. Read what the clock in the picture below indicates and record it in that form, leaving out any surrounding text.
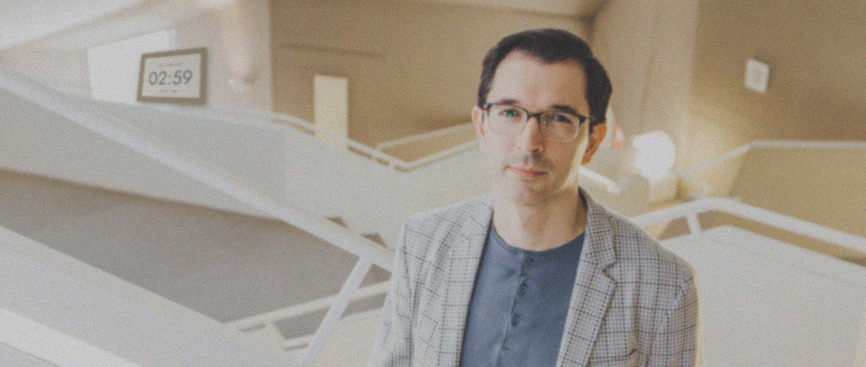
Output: h=2 m=59
